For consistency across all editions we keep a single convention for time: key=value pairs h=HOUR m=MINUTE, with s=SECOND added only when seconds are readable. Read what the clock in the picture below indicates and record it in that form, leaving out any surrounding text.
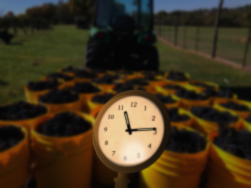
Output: h=11 m=14
